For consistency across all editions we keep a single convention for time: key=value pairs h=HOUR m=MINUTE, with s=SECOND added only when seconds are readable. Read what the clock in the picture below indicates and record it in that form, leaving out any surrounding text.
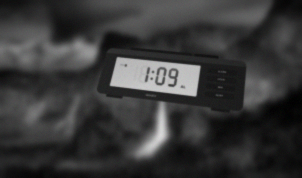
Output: h=1 m=9
